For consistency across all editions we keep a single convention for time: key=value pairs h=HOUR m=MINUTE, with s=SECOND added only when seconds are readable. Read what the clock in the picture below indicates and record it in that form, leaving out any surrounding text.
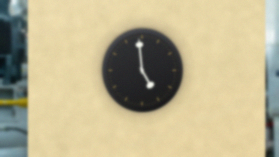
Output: h=4 m=59
